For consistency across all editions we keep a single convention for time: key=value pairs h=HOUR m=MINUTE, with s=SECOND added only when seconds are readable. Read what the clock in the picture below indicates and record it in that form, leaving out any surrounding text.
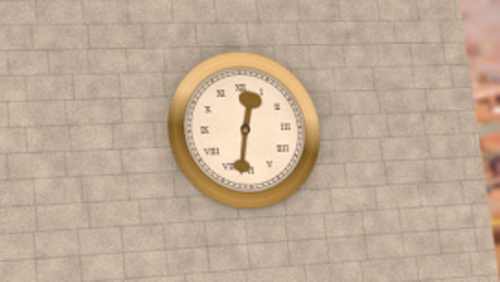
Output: h=12 m=32
